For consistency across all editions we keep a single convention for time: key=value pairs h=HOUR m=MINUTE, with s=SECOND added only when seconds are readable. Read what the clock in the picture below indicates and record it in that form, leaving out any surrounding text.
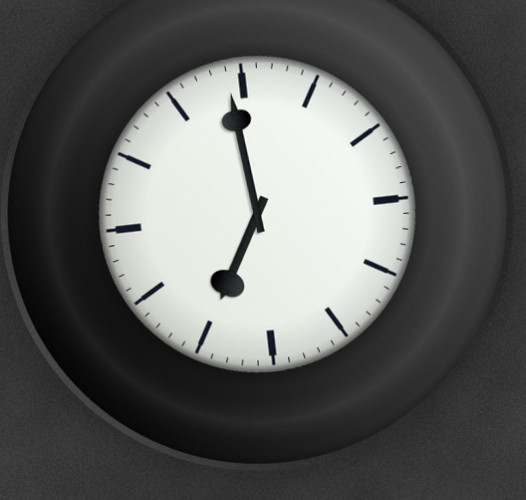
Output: h=6 m=59
